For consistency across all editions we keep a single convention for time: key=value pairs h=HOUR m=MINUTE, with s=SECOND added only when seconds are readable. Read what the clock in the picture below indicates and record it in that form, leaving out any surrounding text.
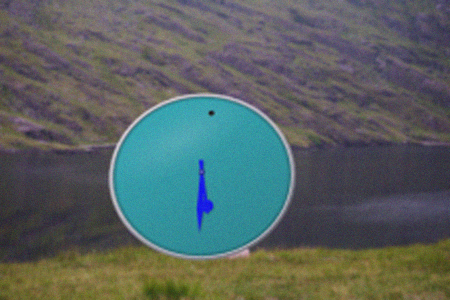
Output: h=5 m=29
